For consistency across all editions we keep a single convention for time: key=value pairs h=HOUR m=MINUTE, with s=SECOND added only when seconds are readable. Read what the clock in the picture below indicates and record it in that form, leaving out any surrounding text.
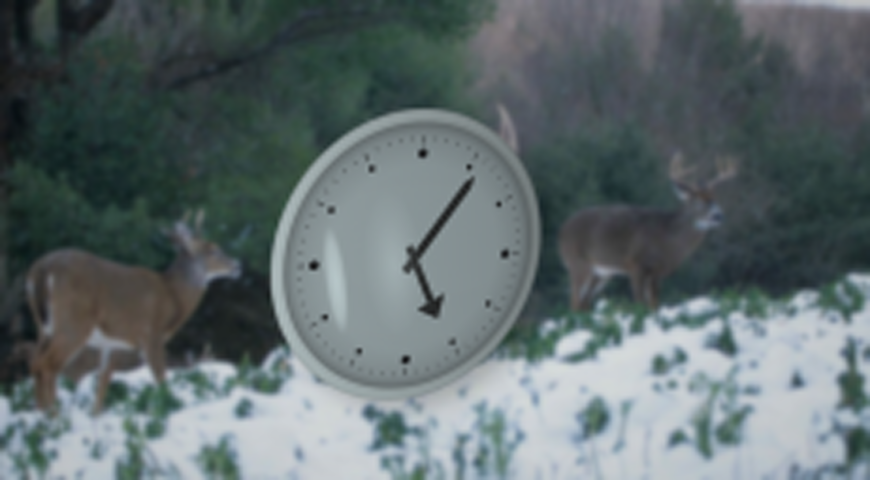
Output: h=5 m=6
